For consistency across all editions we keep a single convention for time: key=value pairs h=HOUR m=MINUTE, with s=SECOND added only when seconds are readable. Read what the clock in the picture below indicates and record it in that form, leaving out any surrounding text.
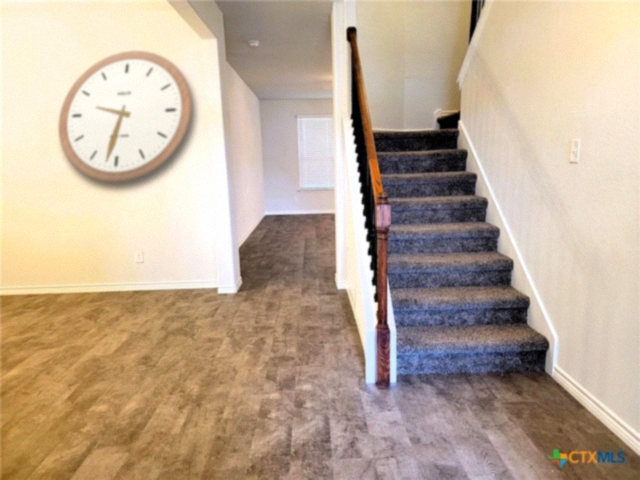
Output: h=9 m=32
